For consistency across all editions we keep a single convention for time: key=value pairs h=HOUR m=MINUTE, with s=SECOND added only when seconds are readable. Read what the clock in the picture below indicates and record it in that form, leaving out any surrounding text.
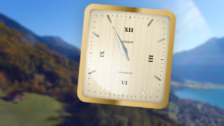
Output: h=10 m=55
